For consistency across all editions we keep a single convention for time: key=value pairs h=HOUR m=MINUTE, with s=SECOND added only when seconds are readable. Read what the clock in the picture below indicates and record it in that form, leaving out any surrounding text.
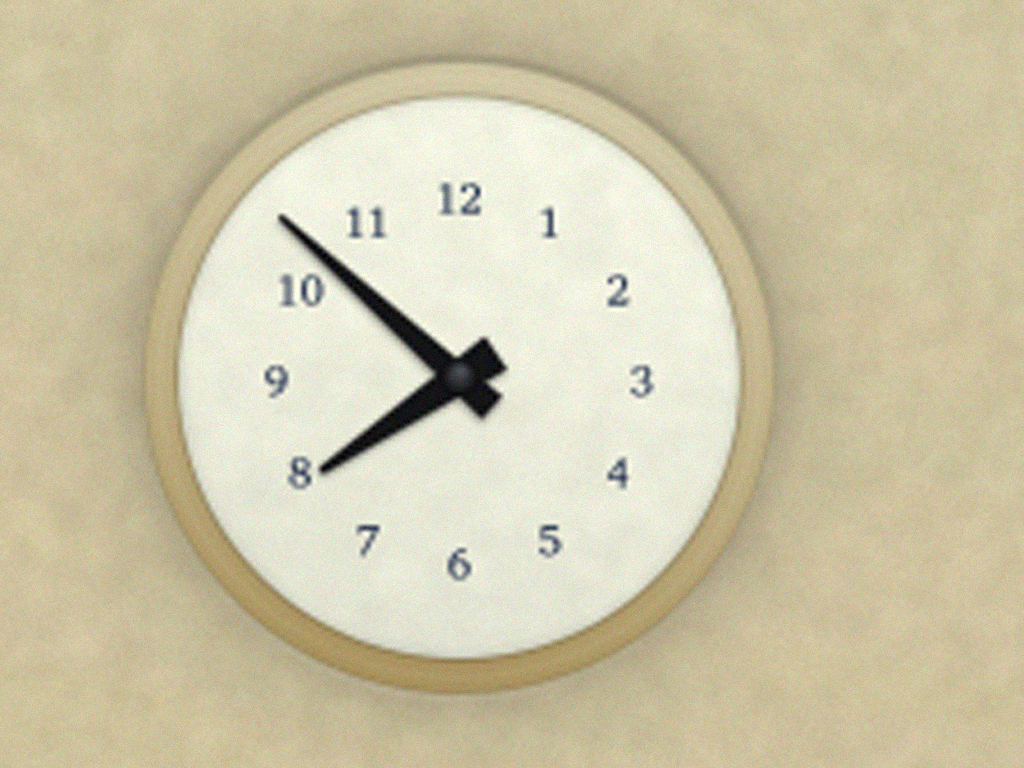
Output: h=7 m=52
